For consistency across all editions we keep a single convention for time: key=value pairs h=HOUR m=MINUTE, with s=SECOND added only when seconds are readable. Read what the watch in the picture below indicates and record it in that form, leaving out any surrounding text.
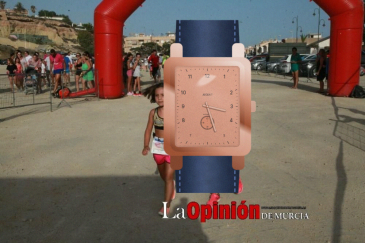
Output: h=3 m=27
